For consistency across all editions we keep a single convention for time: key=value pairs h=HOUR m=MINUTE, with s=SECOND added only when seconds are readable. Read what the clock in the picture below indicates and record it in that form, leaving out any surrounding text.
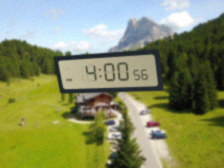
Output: h=4 m=0 s=56
